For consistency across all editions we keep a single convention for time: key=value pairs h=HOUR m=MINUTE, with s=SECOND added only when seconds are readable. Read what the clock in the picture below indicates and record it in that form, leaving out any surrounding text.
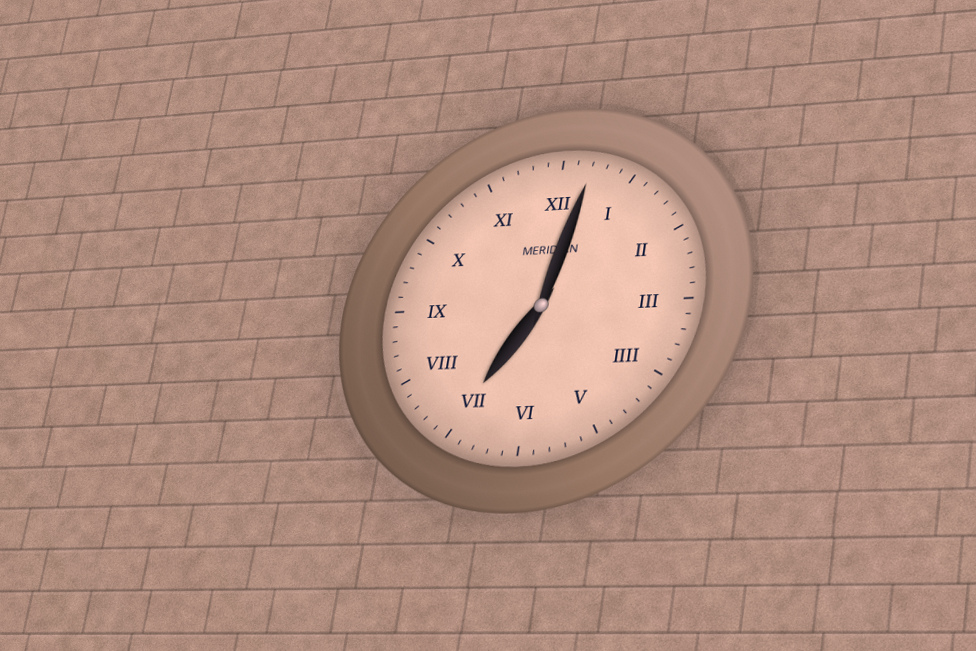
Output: h=7 m=2
